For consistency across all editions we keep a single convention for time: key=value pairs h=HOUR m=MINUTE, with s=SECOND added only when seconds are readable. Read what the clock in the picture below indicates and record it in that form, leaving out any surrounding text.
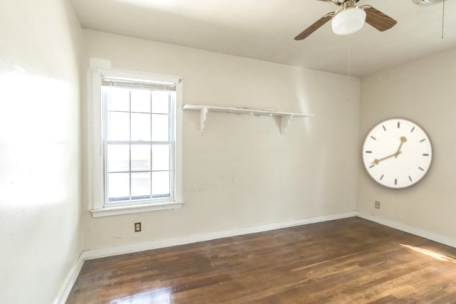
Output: h=12 m=41
